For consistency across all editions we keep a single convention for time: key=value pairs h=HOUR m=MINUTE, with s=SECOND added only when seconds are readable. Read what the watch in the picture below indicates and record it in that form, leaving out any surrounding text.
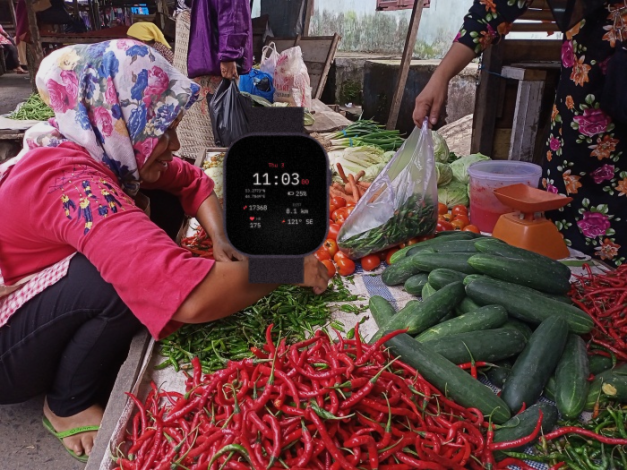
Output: h=11 m=3
